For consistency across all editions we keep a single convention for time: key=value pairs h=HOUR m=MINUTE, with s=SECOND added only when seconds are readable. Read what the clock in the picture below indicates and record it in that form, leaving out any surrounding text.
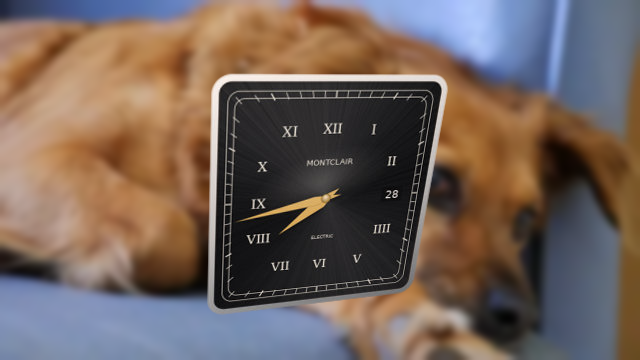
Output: h=7 m=43
